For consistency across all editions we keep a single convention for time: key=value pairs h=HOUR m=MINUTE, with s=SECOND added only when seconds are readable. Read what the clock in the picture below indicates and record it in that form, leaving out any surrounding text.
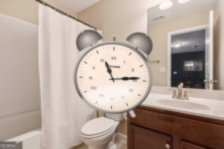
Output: h=11 m=14
